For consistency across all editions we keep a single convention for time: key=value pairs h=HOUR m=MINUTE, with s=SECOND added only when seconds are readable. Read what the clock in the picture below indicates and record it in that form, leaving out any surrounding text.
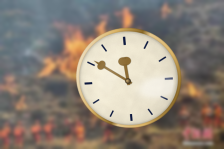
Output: h=11 m=51
